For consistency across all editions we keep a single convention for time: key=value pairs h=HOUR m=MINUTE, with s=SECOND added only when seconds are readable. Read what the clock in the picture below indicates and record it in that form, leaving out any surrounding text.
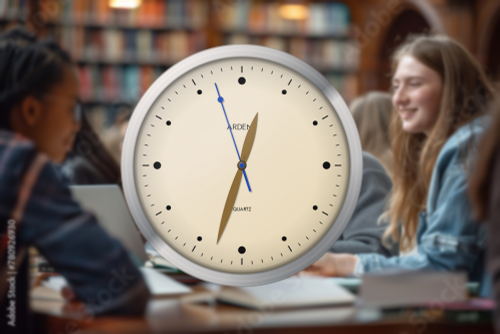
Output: h=12 m=32 s=57
